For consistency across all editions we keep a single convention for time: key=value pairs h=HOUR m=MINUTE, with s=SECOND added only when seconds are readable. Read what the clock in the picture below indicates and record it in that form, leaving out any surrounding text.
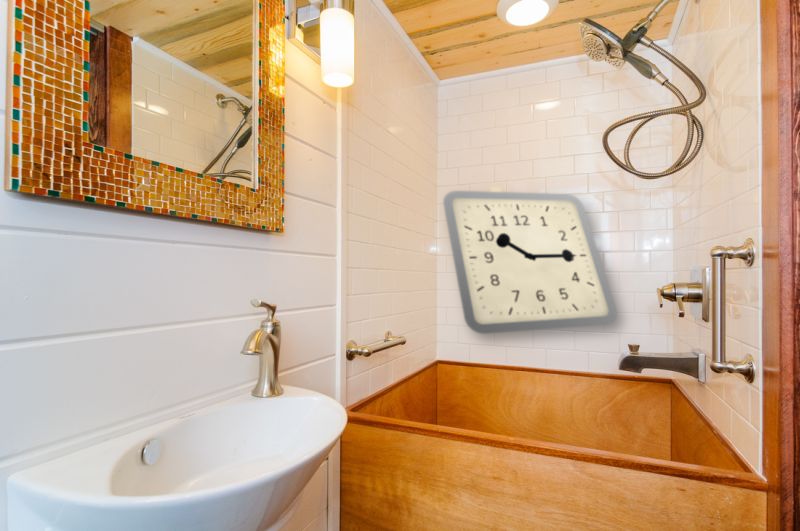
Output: h=10 m=15
